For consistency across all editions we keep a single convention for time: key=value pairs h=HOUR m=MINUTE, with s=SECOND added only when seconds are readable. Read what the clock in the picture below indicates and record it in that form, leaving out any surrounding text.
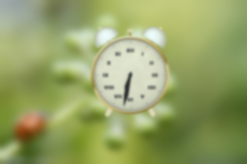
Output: h=6 m=32
